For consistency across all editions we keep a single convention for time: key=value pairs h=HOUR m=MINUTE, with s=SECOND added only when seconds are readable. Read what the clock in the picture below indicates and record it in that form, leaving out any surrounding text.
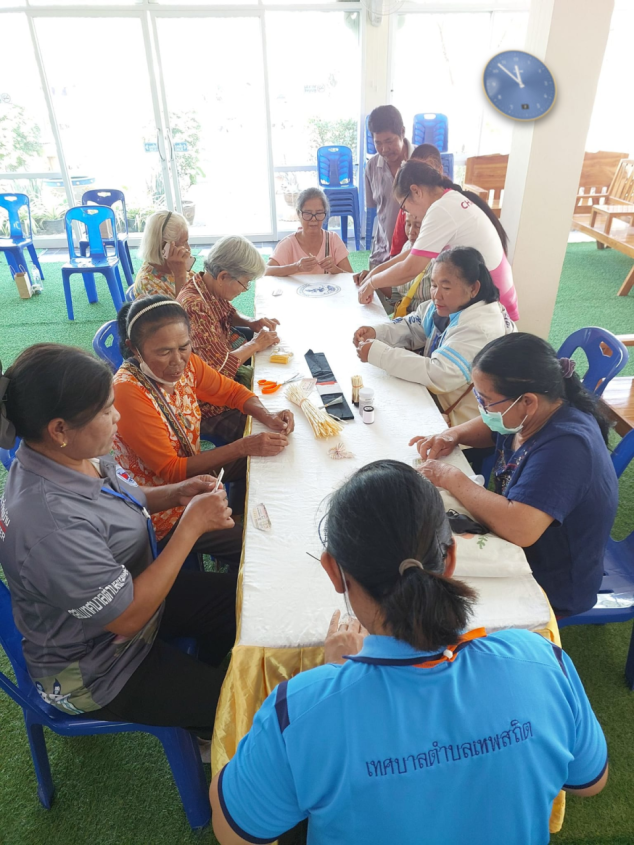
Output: h=11 m=53
